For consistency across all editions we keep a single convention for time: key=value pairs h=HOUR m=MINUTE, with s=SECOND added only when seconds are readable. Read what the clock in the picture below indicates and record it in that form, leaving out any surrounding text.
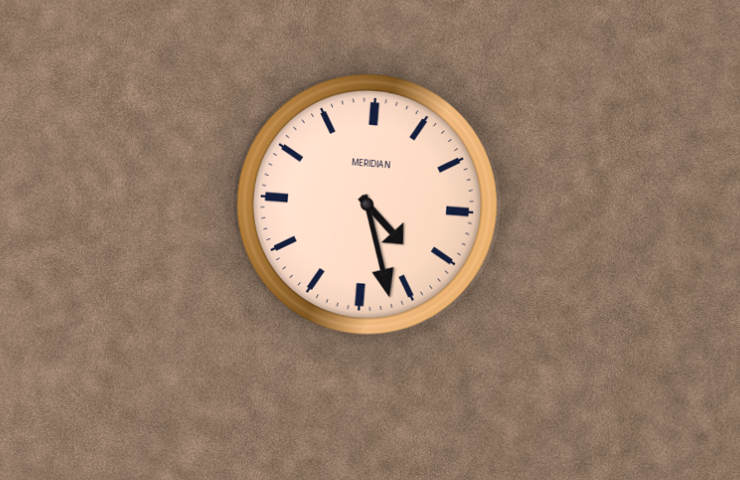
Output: h=4 m=27
